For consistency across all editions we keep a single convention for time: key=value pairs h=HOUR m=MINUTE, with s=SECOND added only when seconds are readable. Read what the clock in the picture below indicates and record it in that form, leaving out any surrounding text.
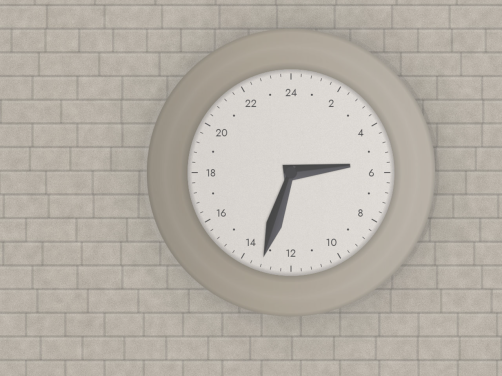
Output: h=5 m=33
